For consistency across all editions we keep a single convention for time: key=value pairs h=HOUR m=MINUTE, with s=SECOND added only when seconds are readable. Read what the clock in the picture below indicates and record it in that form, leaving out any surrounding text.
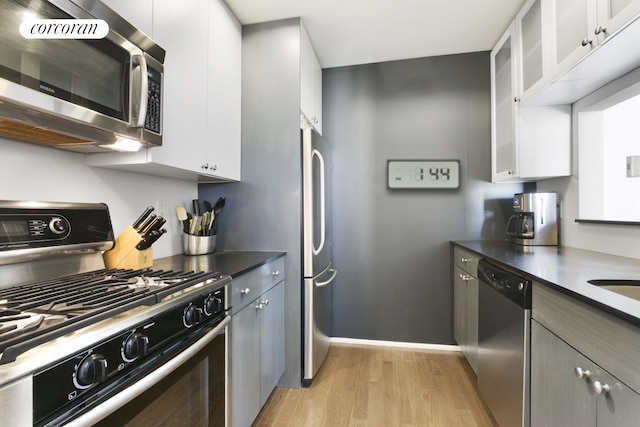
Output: h=1 m=44
